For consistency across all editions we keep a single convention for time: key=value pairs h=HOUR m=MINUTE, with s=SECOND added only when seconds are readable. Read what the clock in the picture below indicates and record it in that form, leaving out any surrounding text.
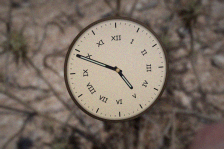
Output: h=4 m=49
